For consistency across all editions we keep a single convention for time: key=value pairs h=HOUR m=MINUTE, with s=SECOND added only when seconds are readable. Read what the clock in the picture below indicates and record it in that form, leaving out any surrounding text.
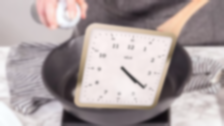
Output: h=4 m=21
